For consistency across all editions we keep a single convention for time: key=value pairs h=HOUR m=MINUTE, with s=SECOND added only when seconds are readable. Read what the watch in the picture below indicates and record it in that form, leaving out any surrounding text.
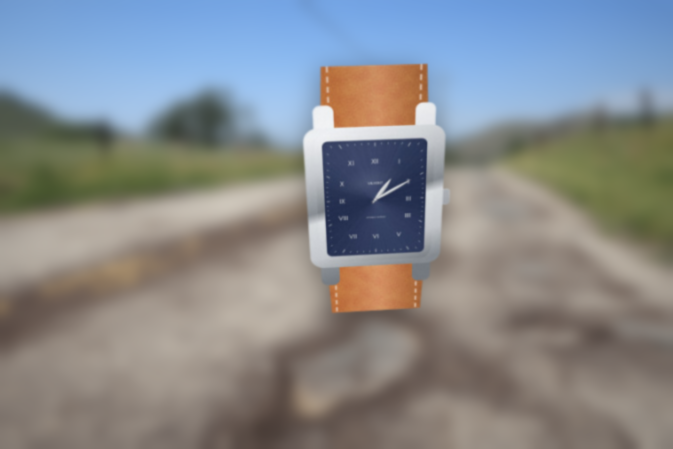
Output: h=1 m=10
